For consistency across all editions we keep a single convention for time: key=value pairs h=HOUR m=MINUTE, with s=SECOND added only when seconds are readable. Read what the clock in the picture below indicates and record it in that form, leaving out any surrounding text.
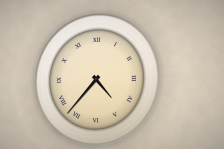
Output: h=4 m=37
